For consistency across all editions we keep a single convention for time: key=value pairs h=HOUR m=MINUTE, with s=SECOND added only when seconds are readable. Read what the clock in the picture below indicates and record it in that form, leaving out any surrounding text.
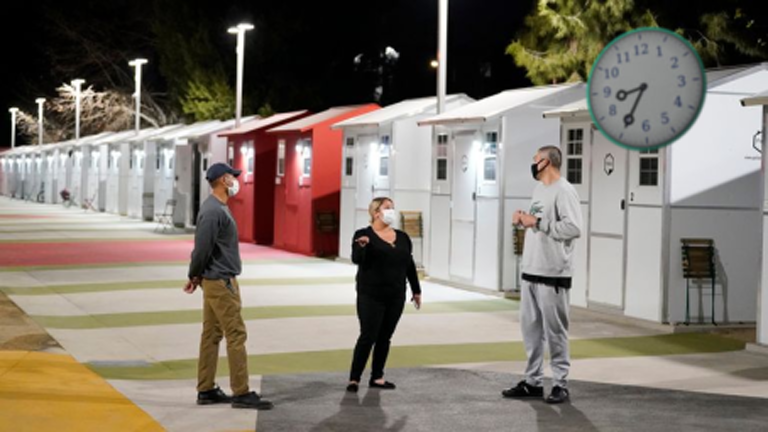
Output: h=8 m=35
